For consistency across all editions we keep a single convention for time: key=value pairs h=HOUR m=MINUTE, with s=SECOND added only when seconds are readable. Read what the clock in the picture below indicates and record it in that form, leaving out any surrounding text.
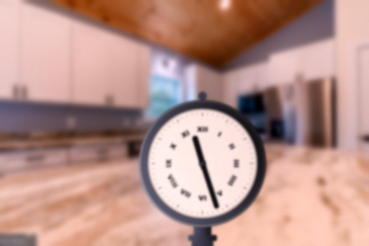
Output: h=11 m=27
